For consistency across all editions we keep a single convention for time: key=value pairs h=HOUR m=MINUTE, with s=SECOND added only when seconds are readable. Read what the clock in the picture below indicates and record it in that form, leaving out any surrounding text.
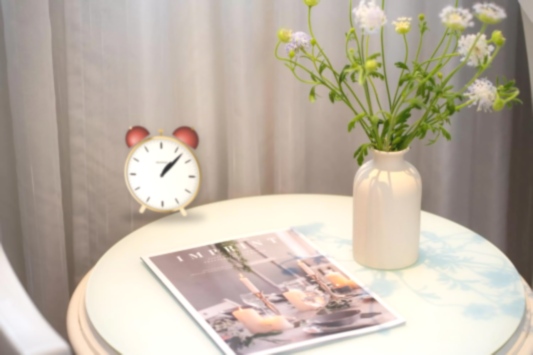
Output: h=1 m=7
